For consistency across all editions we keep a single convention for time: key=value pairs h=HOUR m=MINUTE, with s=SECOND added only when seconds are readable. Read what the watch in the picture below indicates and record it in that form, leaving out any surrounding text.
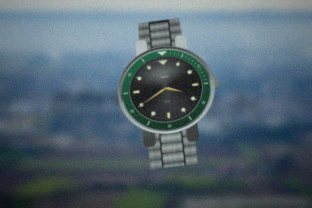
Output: h=3 m=40
